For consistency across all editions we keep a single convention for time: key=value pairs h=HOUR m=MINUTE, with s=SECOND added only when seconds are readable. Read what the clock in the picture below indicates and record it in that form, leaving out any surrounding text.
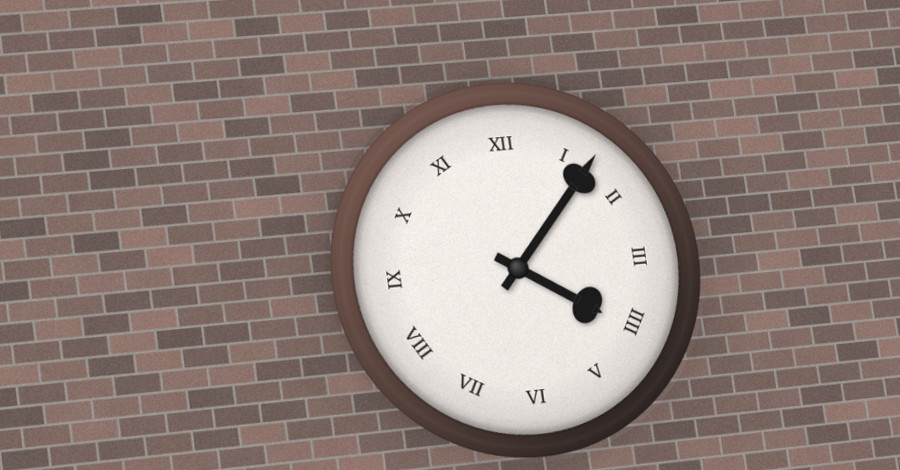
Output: h=4 m=7
